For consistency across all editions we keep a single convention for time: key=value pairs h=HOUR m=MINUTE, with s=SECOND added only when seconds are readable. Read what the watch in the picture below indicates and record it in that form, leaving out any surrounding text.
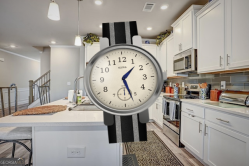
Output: h=1 m=27
